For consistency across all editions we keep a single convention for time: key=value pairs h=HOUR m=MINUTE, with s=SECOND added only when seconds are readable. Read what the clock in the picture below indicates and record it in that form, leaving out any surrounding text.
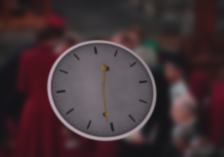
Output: h=12 m=31
